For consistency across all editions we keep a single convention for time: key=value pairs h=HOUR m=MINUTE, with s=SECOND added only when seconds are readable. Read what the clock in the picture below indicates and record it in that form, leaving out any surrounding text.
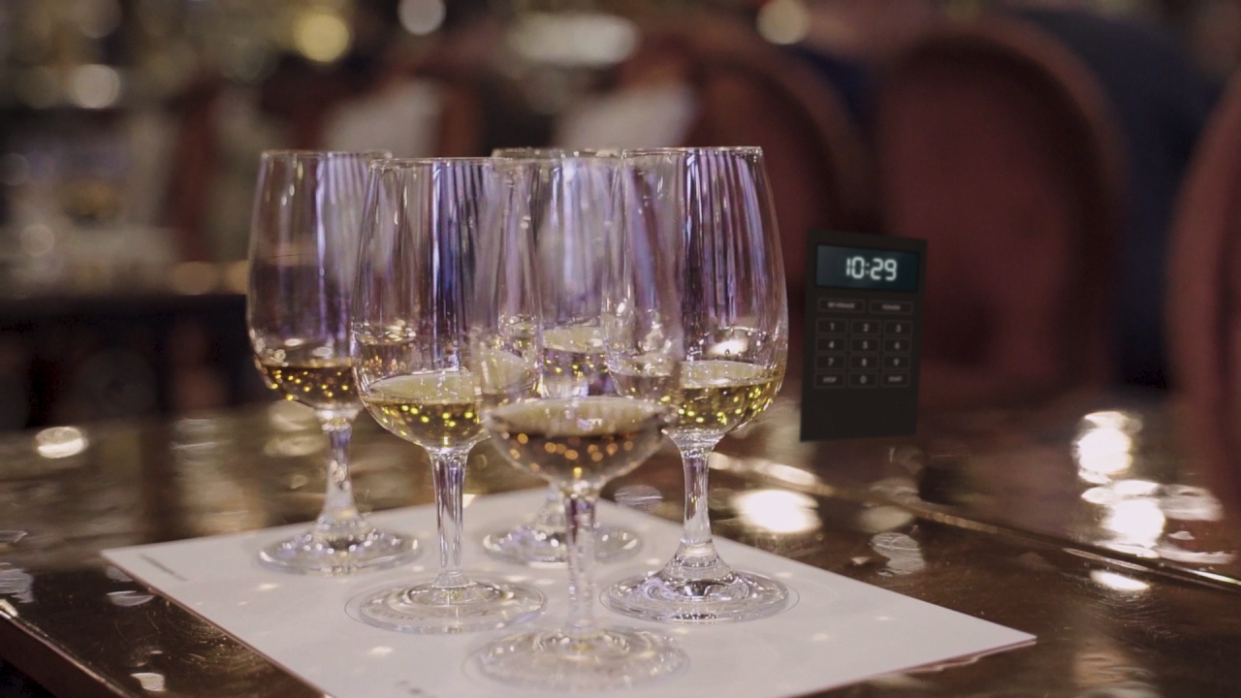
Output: h=10 m=29
